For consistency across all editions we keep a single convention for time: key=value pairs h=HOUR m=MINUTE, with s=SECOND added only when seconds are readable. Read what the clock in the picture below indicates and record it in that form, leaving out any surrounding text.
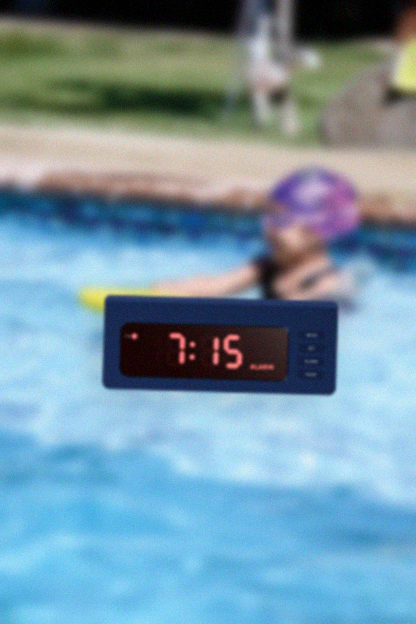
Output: h=7 m=15
